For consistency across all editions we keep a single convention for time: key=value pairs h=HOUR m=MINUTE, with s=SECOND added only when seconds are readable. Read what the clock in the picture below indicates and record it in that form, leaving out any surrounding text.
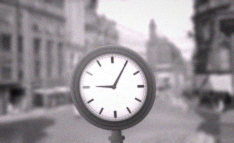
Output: h=9 m=5
